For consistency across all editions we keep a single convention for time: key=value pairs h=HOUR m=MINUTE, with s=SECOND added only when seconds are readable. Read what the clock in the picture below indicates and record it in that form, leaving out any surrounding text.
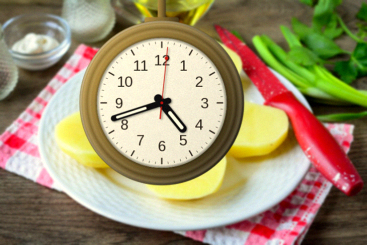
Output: h=4 m=42 s=1
